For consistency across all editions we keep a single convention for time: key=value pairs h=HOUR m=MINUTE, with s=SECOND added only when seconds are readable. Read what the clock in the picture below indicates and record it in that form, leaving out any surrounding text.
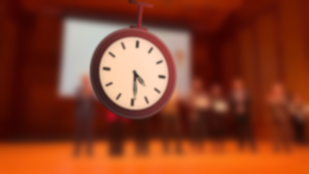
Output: h=4 m=29
